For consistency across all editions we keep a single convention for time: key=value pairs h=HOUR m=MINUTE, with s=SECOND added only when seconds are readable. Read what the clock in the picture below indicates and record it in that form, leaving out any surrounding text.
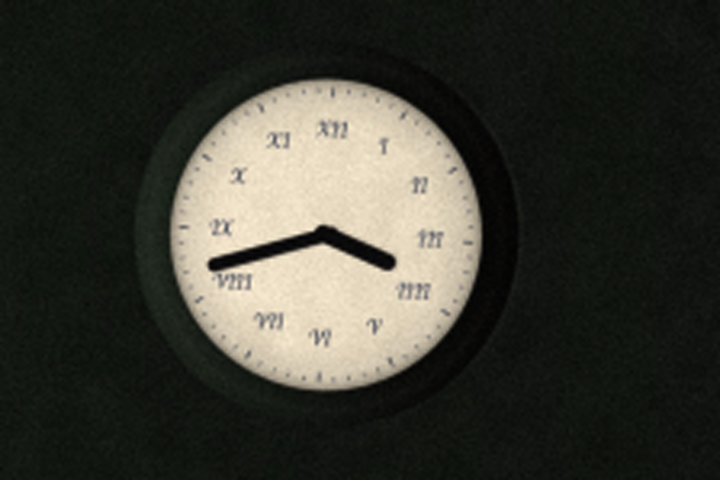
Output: h=3 m=42
